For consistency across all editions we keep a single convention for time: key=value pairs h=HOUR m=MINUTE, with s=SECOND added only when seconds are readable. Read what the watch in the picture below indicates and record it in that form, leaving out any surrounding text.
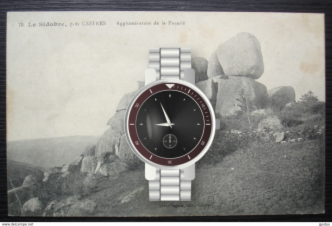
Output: h=8 m=56
